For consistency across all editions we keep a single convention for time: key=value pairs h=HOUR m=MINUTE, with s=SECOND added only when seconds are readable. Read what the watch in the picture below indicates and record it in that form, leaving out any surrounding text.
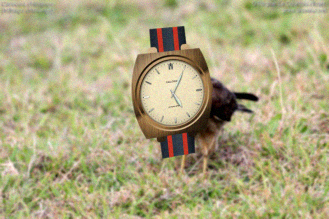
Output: h=5 m=5
